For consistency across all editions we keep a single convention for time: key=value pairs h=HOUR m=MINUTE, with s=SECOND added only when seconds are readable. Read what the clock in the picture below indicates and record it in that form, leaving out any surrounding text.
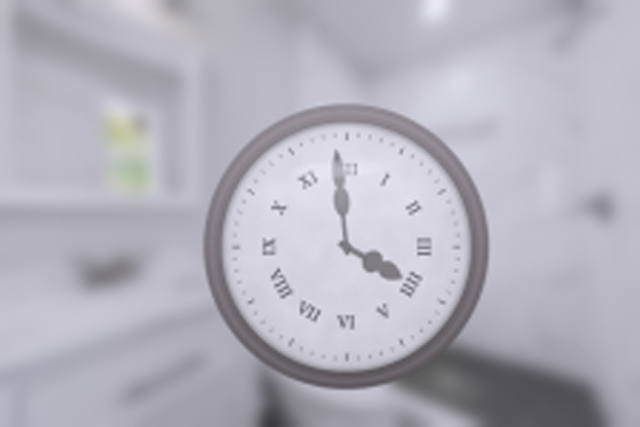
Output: h=3 m=59
